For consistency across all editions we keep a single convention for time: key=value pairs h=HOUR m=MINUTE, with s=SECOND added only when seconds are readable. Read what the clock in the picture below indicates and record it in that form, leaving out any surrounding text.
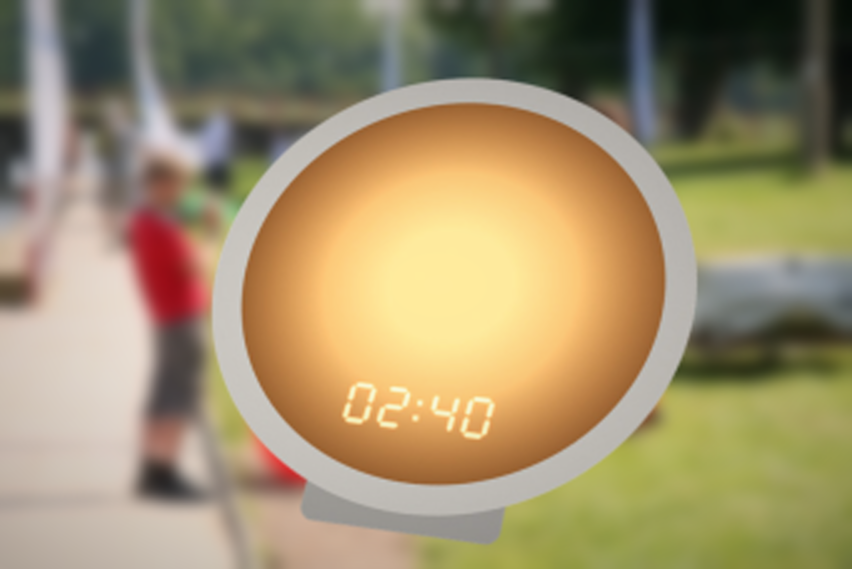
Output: h=2 m=40
